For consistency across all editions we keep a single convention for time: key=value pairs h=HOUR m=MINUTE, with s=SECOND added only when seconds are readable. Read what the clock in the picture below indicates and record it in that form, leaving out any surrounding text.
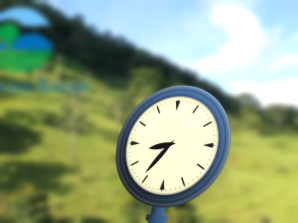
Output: h=8 m=36
